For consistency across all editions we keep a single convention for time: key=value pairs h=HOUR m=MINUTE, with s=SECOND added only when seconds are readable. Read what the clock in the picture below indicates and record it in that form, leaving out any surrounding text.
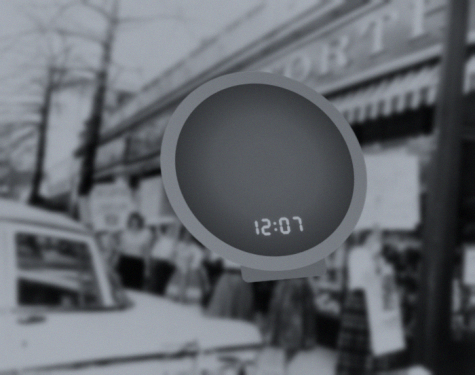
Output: h=12 m=7
